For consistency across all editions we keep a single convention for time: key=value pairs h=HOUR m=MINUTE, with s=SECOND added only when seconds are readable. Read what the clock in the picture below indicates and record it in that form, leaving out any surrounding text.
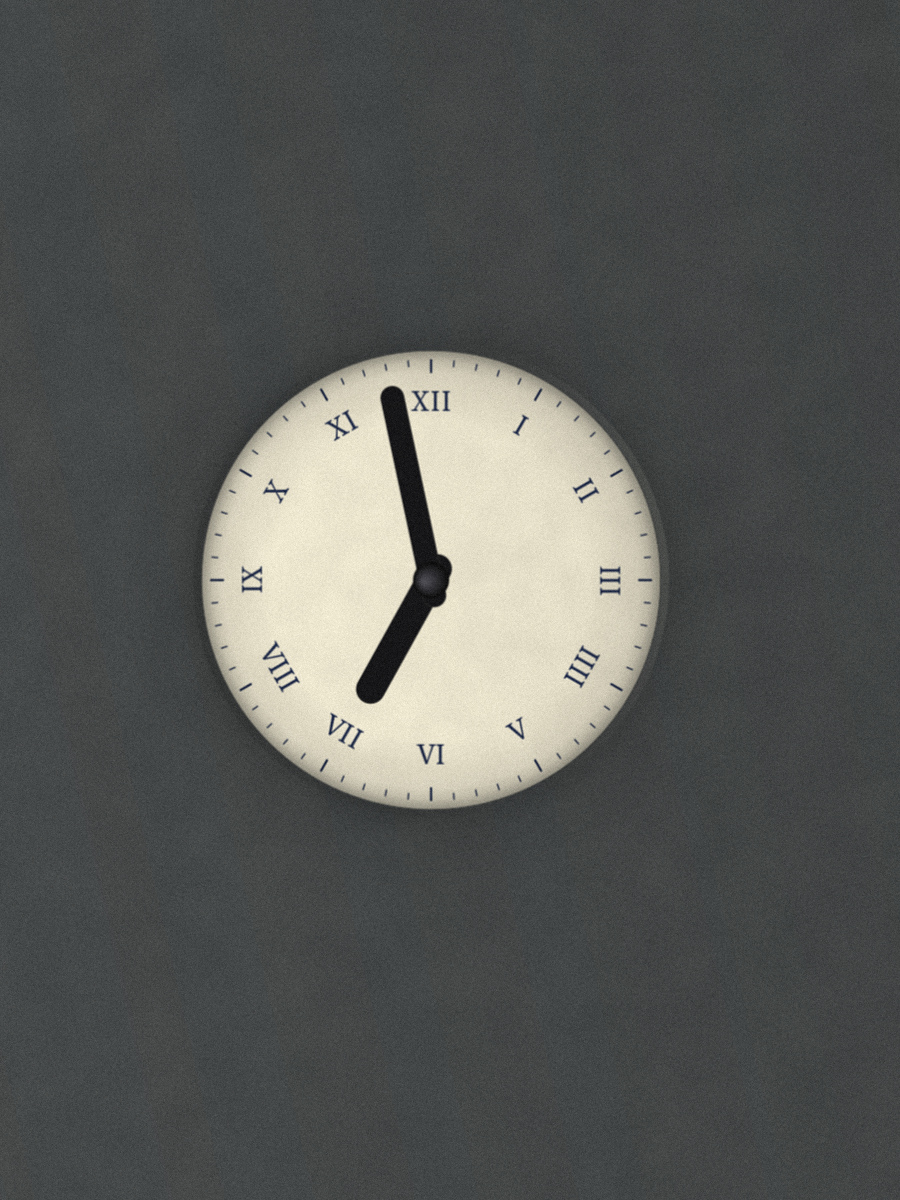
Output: h=6 m=58
